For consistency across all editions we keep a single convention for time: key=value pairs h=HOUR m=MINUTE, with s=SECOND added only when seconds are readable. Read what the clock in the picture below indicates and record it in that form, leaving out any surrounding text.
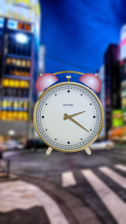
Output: h=2 m=21
